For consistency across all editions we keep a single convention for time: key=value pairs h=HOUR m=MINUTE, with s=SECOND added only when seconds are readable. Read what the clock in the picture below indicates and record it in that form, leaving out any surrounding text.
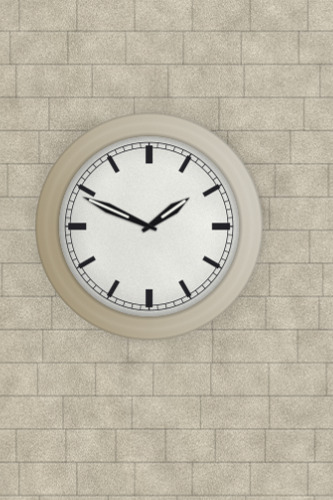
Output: h=1 m=49
